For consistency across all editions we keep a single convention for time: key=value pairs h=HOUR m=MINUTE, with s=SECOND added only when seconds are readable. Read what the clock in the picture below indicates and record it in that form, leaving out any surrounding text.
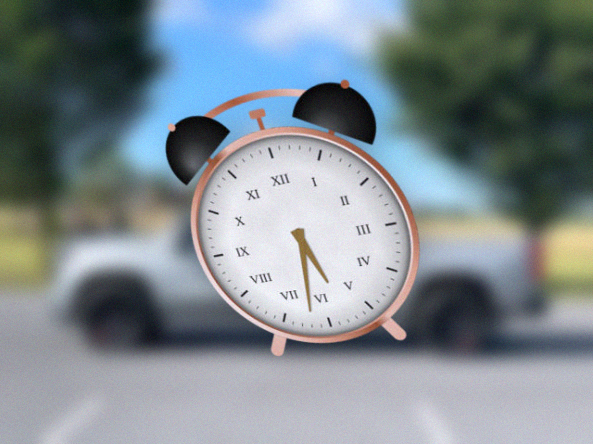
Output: h=5 m=32
